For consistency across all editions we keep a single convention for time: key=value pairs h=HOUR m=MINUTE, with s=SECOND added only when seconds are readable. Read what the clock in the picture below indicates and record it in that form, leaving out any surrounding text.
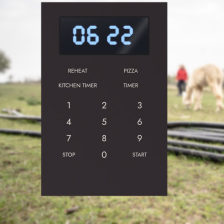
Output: h=6 m=22
